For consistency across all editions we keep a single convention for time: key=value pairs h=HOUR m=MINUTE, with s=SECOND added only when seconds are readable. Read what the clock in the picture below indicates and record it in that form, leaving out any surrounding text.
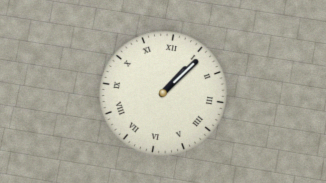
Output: h=1 m=6
